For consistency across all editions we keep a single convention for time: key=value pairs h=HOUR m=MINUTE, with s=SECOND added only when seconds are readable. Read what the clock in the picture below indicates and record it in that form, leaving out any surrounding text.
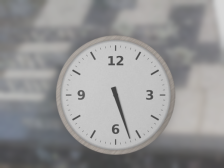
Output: h=5 m=27
